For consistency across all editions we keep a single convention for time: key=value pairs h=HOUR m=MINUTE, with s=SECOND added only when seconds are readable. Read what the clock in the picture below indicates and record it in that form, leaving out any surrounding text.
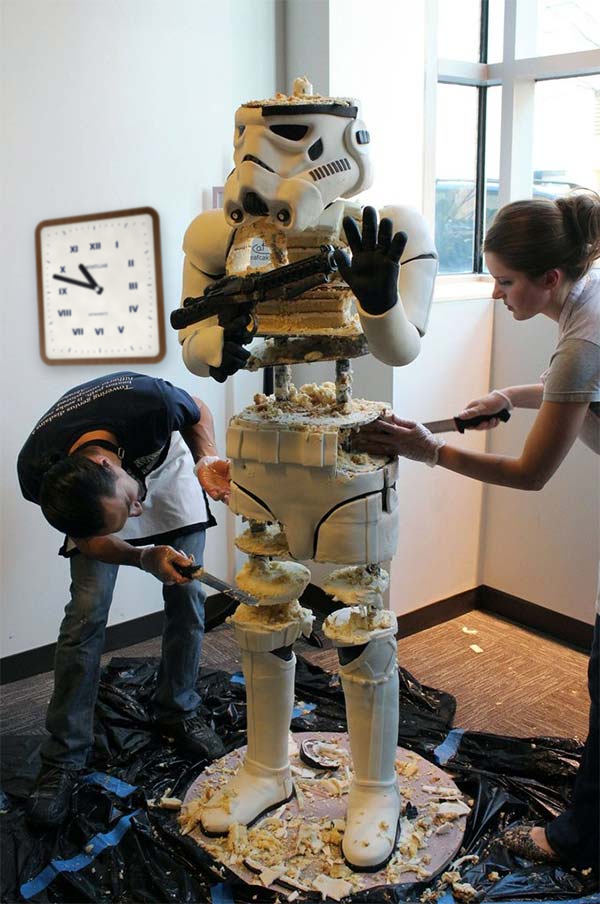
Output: h=10 m=48
